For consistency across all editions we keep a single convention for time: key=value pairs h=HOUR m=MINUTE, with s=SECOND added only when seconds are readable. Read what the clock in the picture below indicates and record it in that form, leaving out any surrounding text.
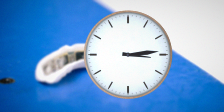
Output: h=3 m=14
